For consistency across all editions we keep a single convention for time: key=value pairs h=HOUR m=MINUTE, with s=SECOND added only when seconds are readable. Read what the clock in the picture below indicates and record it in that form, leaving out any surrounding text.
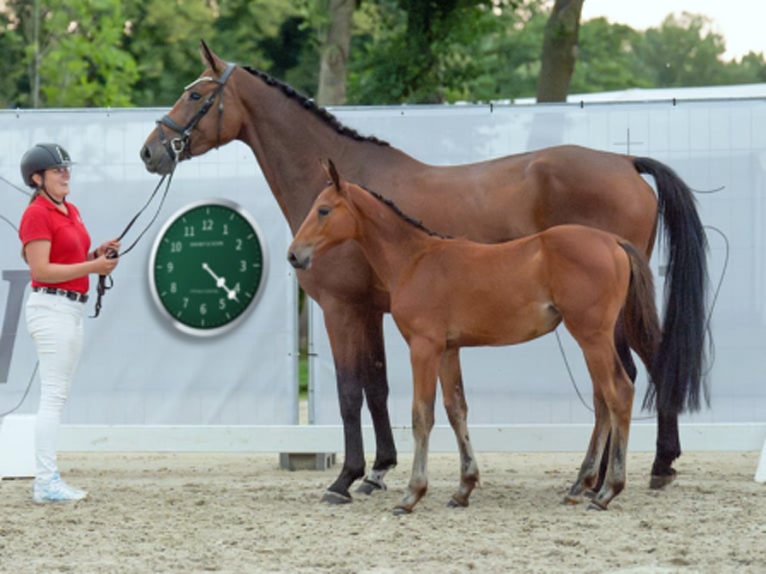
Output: h=4 m=22
